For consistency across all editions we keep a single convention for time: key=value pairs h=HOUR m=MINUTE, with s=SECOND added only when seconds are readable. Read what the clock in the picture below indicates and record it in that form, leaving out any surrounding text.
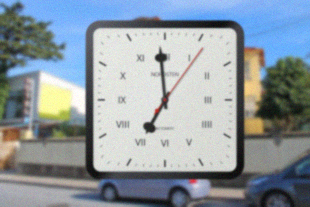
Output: h=6 m=59 s=6
